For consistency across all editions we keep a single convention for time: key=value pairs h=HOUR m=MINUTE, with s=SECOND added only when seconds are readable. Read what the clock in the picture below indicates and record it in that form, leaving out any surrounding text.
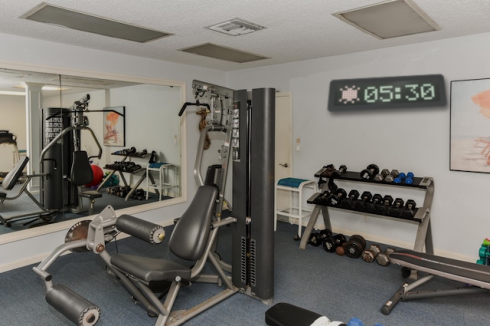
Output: h=5 m=30
